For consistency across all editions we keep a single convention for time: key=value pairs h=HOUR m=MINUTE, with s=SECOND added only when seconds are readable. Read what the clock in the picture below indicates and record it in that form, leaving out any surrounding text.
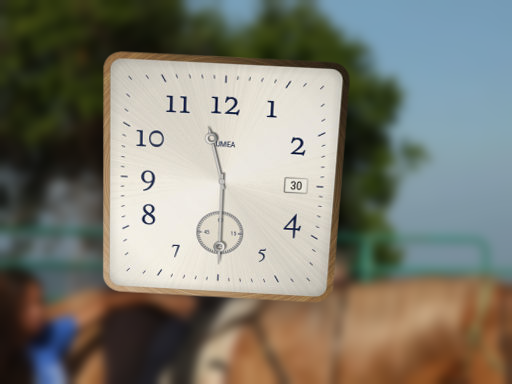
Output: h=11 m=30
